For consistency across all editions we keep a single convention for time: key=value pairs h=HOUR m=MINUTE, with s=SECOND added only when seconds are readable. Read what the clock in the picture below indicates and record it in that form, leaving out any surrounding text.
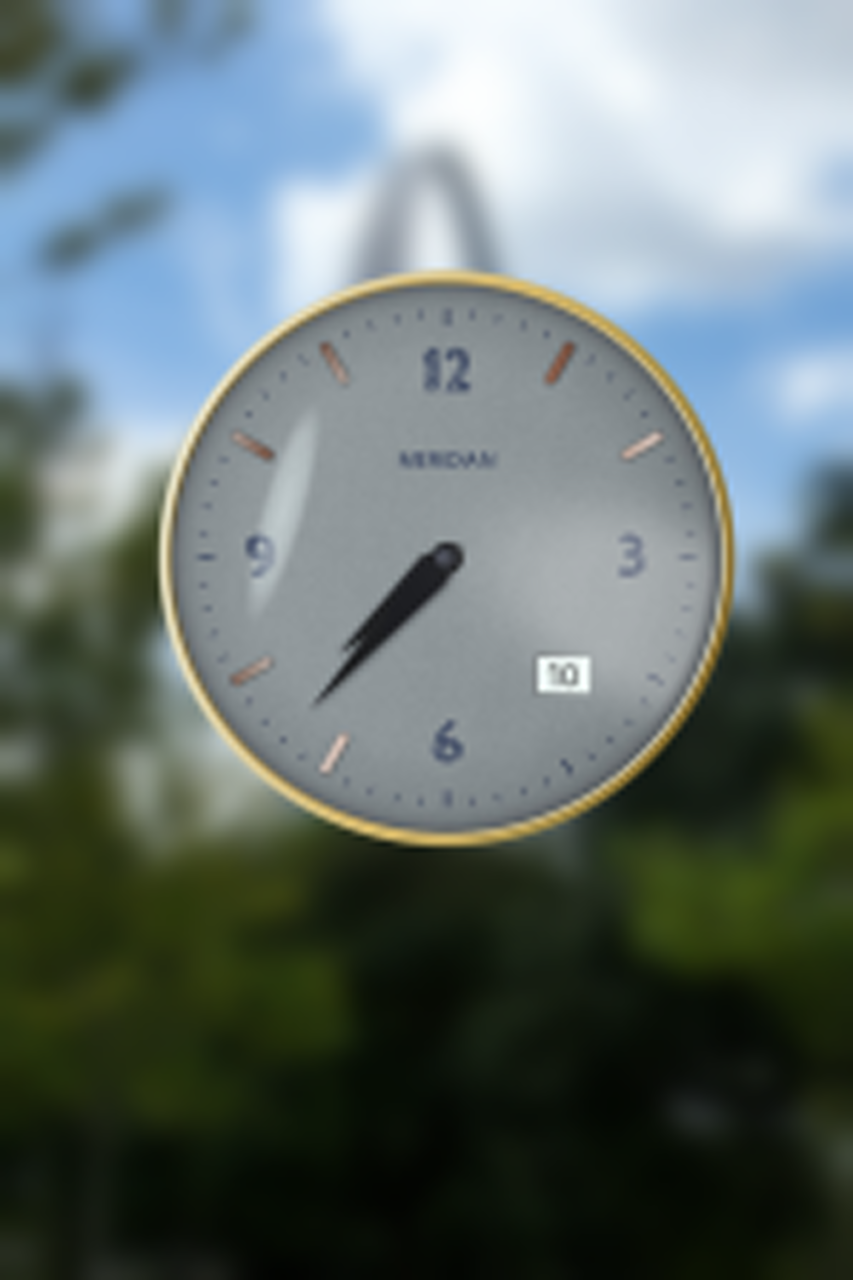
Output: h=7 m=37
